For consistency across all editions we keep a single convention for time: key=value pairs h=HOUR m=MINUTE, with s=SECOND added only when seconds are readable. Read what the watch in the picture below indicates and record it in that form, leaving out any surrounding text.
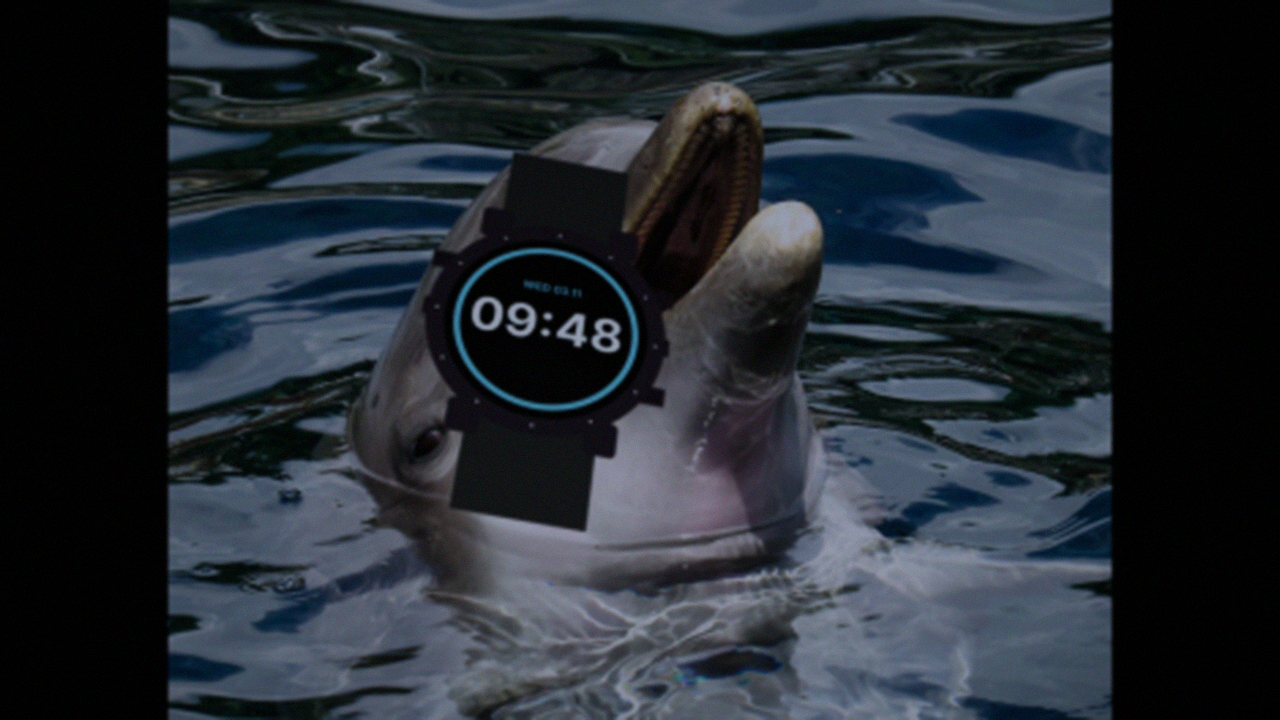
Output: h=9 m=48
